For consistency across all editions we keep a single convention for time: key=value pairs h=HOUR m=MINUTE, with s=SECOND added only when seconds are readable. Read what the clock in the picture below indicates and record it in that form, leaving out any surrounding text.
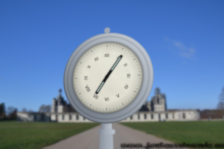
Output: h=7 m=6
